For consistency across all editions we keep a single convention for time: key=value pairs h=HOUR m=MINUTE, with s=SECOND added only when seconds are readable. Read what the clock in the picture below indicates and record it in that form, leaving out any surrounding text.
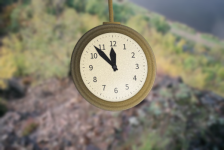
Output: h=11 m=53
